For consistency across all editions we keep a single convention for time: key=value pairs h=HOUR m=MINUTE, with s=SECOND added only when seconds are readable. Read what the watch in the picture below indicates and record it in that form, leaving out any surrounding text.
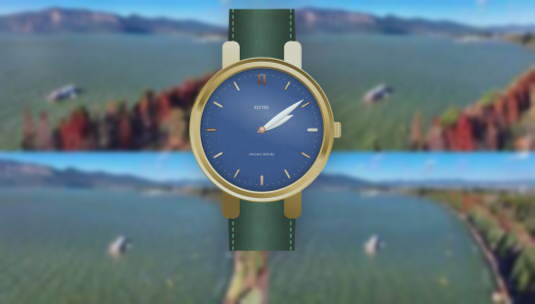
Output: h=2 m=9
